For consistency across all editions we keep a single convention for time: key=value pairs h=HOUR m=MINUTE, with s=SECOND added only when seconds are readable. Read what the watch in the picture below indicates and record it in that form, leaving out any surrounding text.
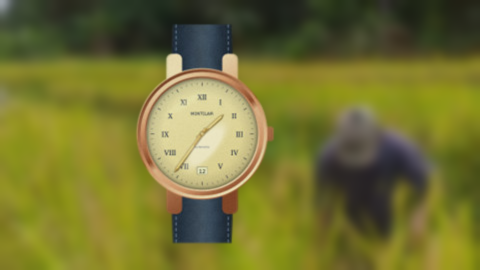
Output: h=1 m=36
